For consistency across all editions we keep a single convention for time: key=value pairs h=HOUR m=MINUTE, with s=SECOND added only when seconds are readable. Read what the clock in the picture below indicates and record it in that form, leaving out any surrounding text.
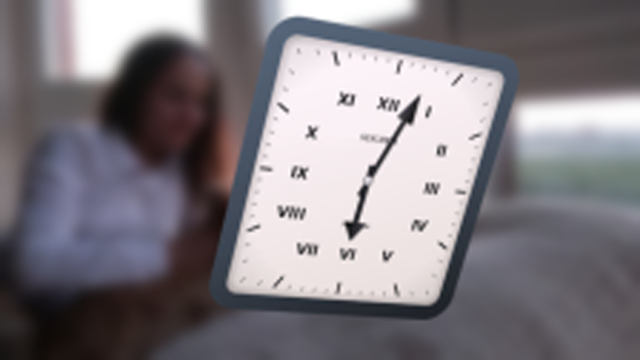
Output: h=6 m=3
